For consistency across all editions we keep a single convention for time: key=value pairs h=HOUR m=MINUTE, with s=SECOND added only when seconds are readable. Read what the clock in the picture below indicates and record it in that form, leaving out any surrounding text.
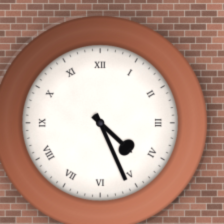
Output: h=4 m=26
